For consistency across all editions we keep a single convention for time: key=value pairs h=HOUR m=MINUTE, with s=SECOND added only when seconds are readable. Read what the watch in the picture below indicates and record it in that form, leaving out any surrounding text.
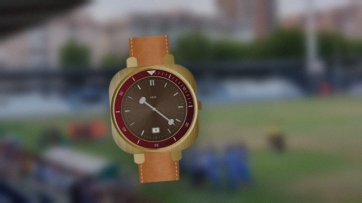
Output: h=10 m=22
